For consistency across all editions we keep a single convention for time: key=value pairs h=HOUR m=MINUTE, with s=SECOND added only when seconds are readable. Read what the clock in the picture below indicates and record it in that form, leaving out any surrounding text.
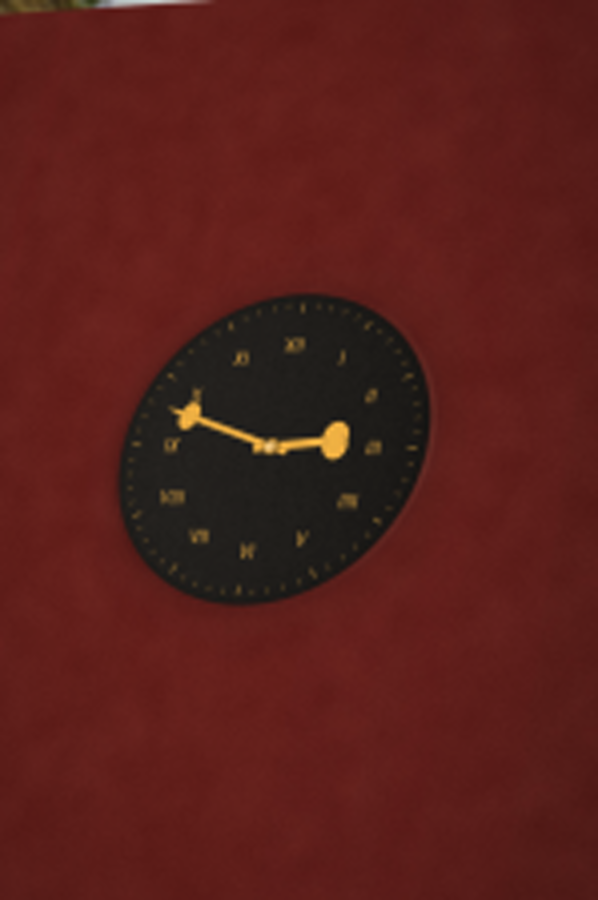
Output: h=2 m=48
